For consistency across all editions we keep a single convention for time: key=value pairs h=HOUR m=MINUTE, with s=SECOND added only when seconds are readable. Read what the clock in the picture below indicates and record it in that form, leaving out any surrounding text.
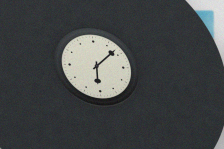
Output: h=6 m=8
